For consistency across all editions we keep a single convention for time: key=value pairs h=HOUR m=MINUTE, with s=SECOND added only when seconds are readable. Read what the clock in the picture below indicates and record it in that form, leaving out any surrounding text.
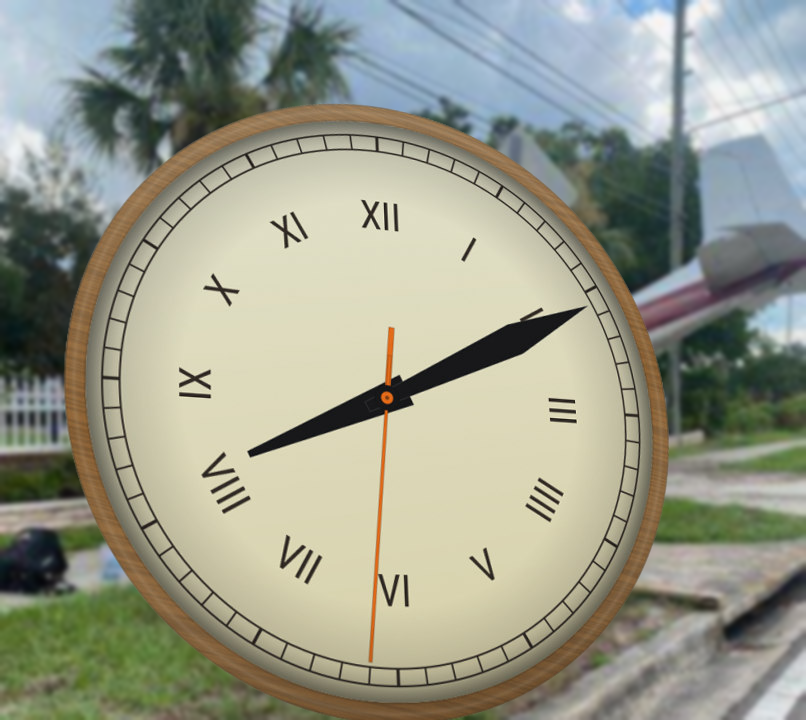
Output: h=8 m=10 s=31
